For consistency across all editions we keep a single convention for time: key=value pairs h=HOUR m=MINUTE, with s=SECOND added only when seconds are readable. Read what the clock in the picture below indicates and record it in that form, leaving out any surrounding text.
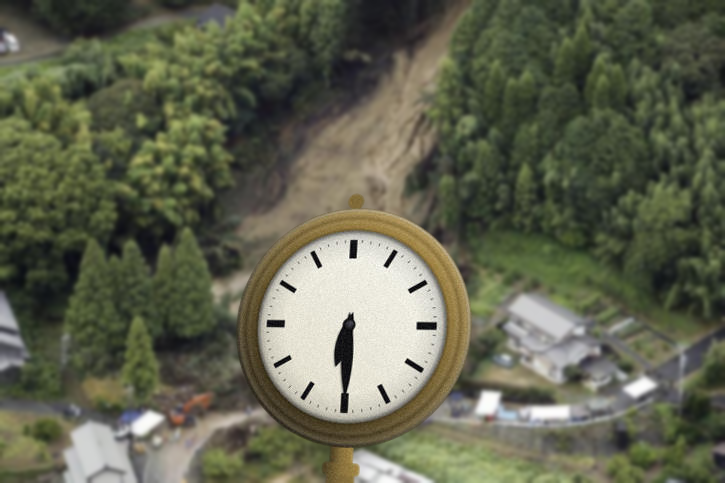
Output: h=6 m=30
